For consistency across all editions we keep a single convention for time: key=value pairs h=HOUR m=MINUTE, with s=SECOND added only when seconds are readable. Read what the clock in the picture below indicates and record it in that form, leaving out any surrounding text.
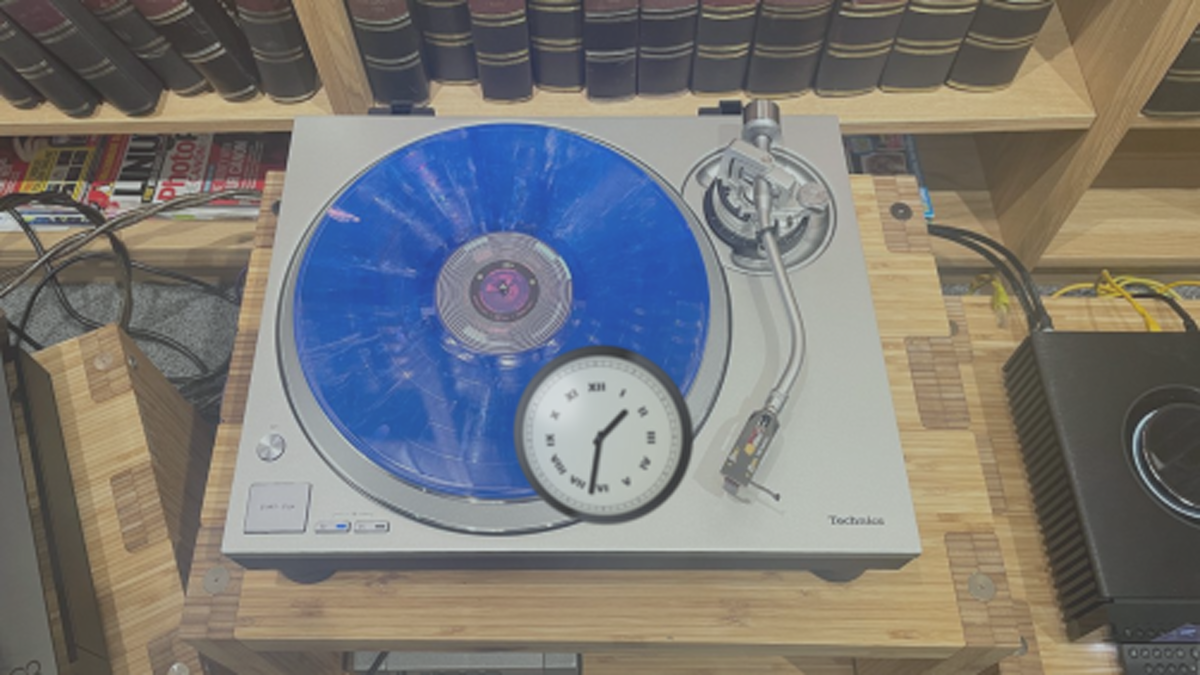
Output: h=1 m=32
